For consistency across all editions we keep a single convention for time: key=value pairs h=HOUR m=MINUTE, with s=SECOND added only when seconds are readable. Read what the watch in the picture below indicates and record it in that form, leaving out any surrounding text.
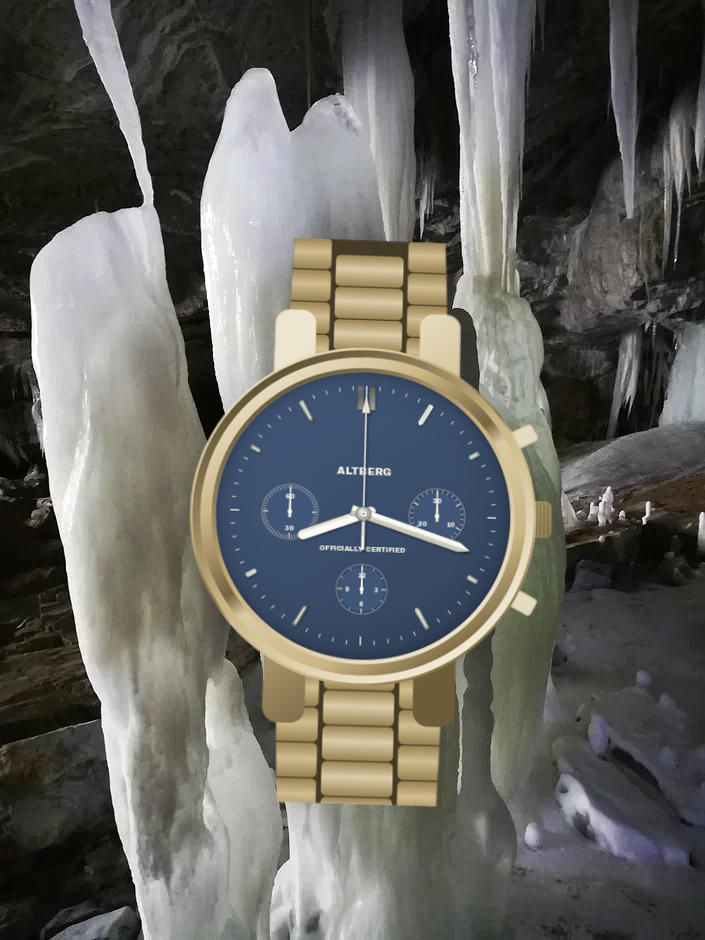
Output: h=8 m=18
